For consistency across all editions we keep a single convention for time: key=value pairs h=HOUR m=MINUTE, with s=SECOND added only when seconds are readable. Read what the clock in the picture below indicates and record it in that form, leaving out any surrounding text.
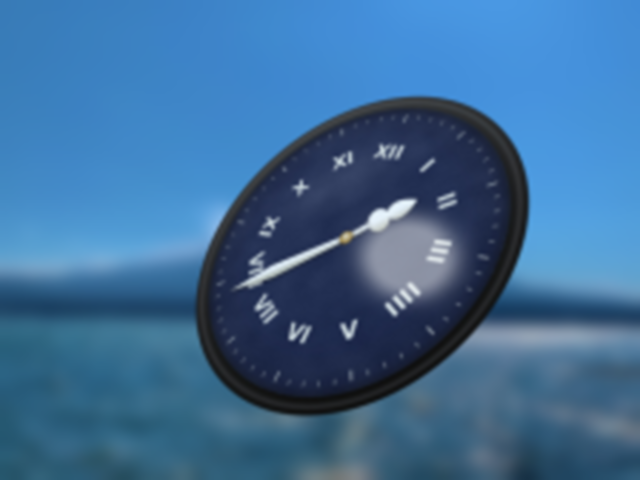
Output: h=1 m=39
